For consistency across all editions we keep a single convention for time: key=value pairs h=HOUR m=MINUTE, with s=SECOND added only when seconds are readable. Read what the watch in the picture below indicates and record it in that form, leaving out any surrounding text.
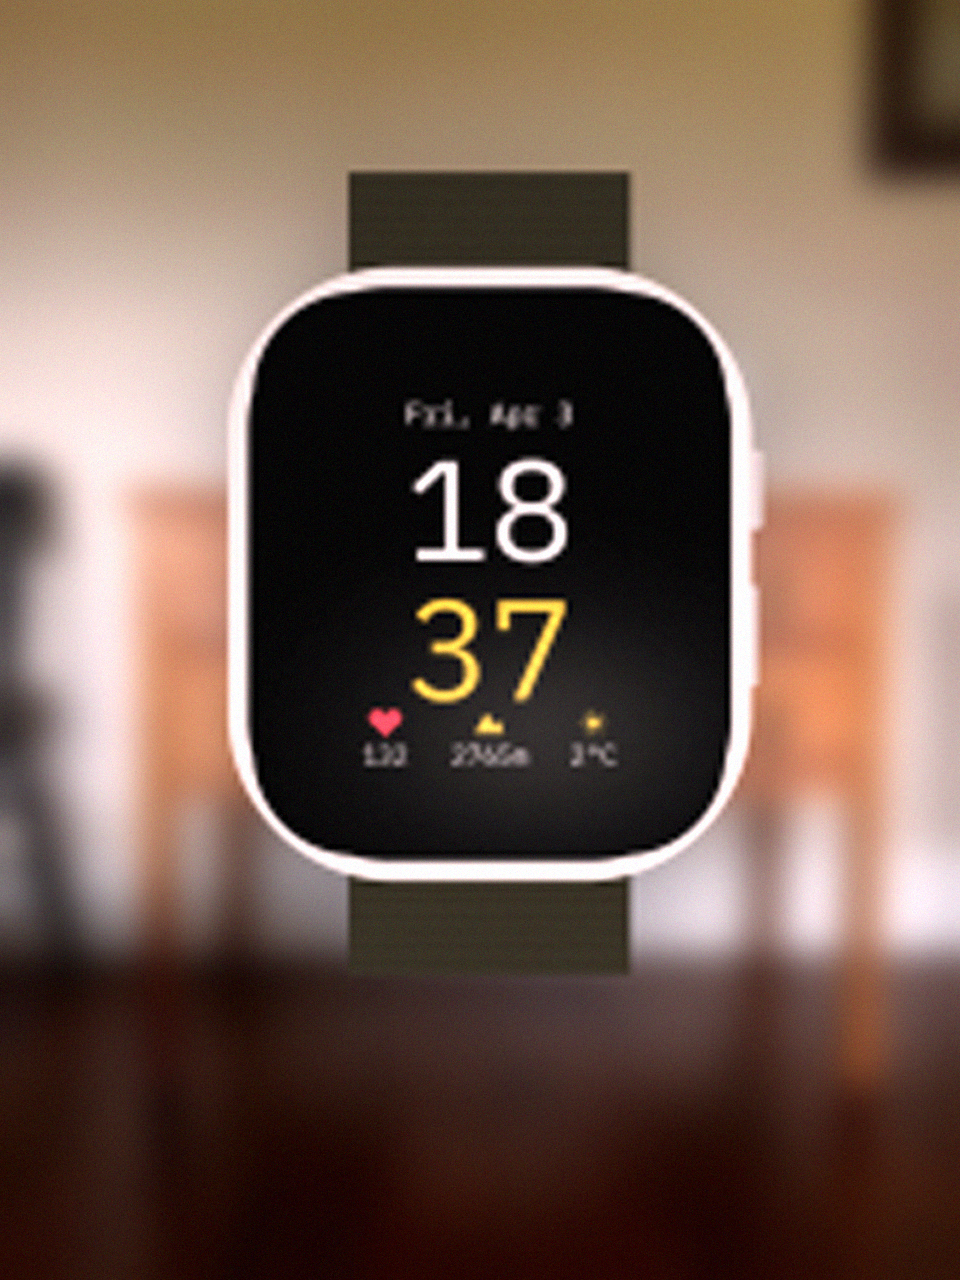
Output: h=18 m=37
